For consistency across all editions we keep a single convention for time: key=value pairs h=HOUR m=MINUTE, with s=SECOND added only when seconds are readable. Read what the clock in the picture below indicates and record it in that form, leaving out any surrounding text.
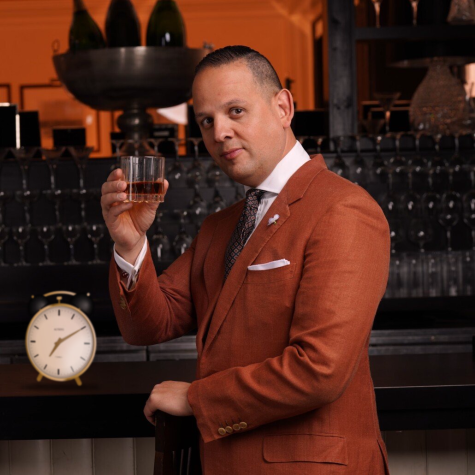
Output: h=7 m=10
